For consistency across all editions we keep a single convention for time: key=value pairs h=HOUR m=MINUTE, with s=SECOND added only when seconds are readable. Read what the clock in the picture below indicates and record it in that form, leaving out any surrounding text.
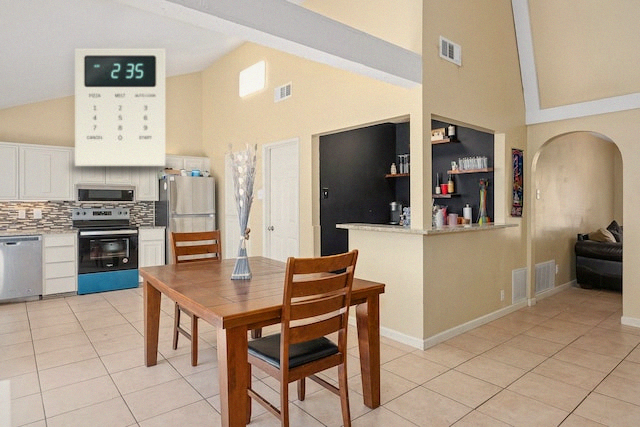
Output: h=2 m=35
